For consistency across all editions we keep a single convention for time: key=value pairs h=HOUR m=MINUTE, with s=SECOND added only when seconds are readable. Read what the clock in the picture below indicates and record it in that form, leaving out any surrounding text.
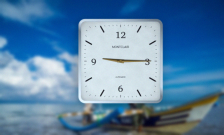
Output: h=9 m=15
